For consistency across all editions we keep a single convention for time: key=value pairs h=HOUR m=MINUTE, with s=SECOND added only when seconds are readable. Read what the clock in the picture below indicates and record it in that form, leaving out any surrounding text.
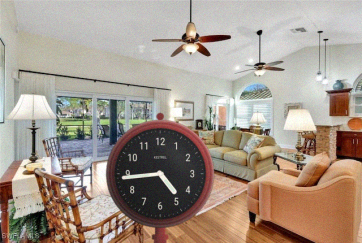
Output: h=4 m=44
